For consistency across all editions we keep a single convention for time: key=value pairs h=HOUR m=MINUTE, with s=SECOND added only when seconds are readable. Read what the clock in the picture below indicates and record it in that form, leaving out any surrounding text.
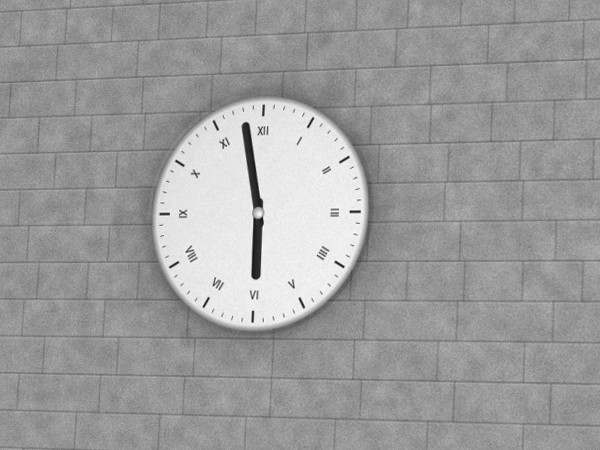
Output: h=5 m=58
